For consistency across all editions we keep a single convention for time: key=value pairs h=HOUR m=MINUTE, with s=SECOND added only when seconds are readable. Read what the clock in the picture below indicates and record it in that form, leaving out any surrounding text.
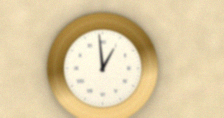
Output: h=12 m=59
